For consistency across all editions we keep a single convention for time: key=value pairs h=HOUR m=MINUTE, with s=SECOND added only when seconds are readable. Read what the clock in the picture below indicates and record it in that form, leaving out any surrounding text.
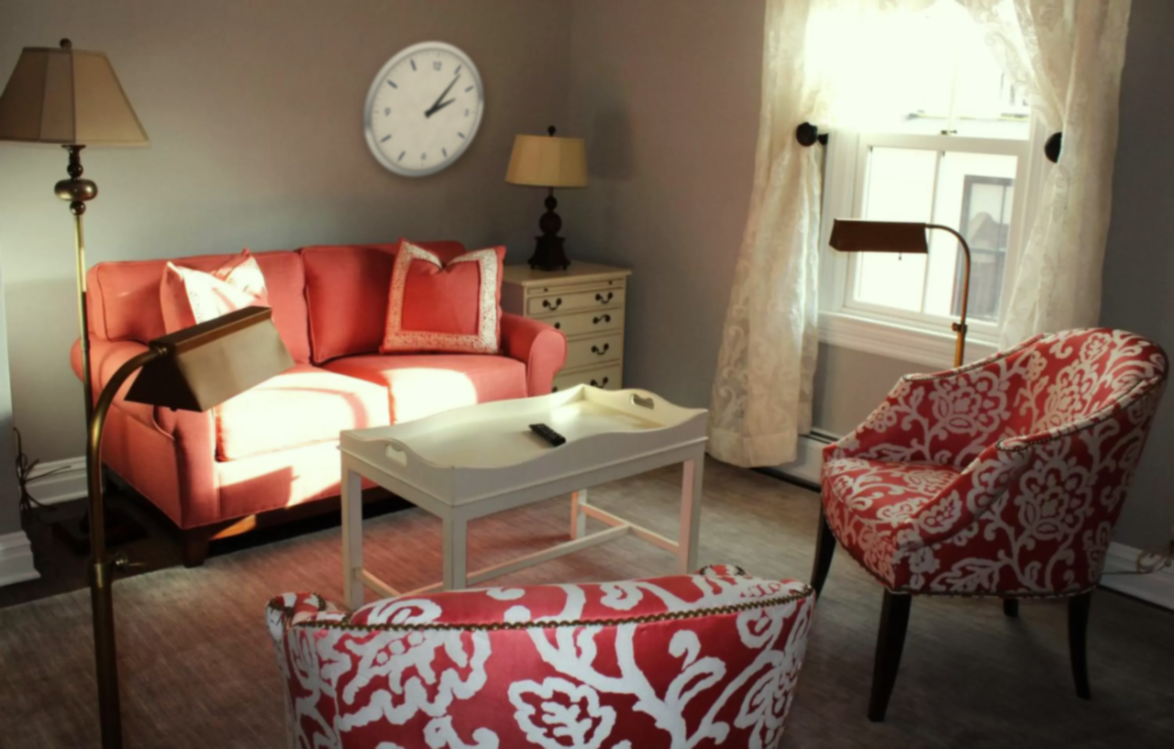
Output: h=2 m=6
